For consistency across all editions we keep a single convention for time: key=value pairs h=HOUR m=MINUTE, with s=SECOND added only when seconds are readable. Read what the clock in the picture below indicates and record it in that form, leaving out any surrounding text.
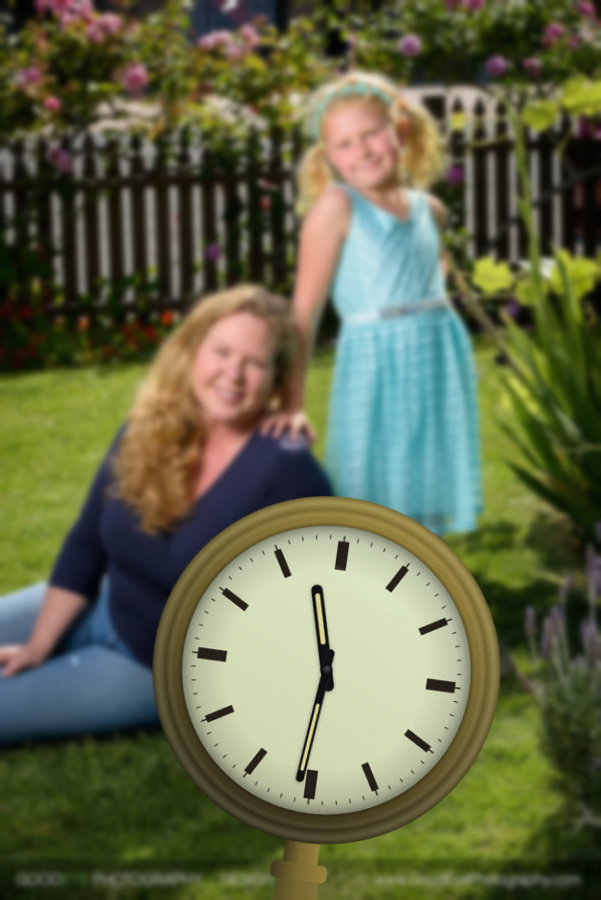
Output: h=11 m=31
